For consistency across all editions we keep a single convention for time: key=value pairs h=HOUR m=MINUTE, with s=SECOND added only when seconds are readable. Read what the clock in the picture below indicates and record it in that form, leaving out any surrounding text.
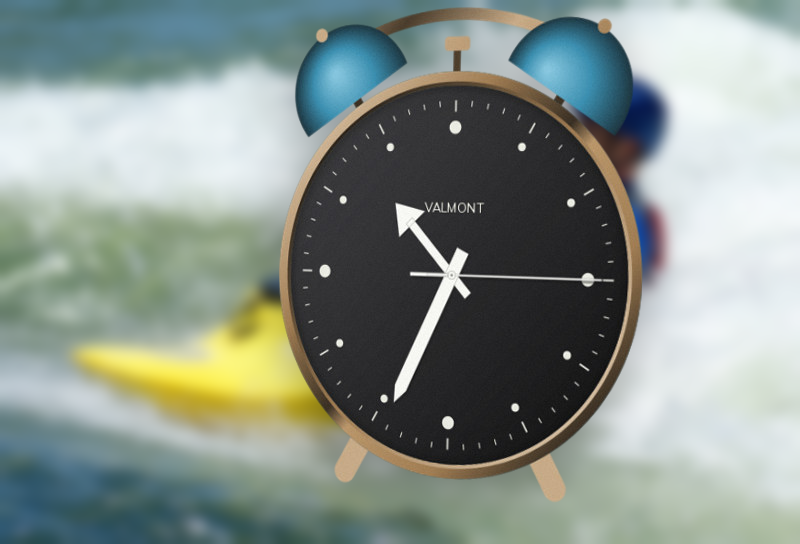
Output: h=10 m=34 s=15
